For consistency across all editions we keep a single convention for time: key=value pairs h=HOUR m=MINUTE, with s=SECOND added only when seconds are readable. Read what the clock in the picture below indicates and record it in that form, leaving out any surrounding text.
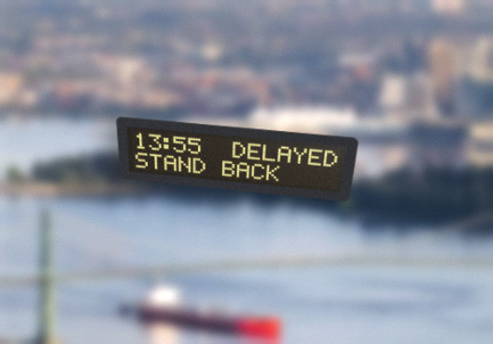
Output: h=13 m=55
